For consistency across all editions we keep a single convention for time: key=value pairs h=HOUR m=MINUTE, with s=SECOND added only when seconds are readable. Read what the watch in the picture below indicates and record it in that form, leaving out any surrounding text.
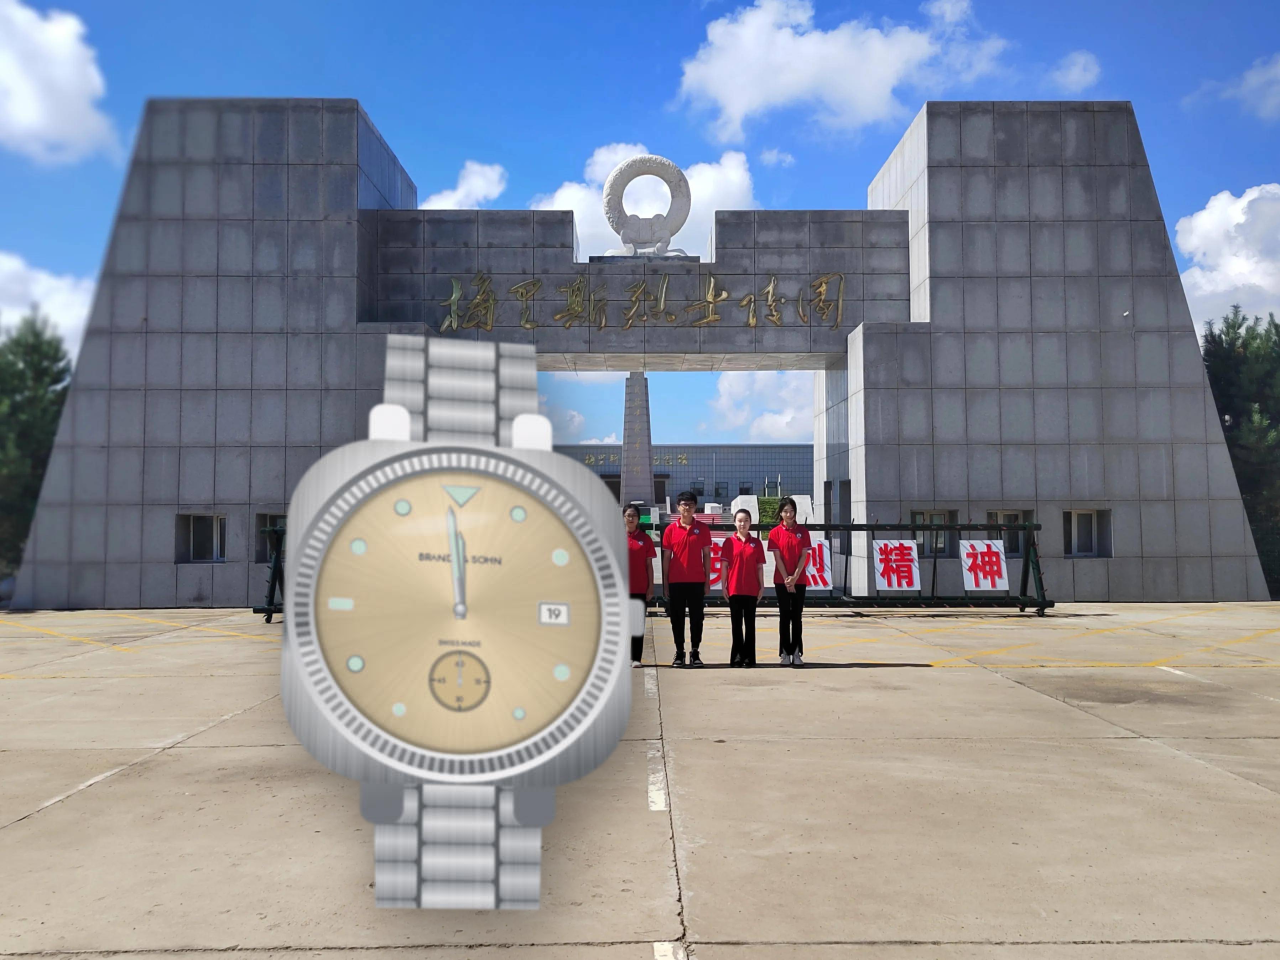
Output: h=11 m=59
